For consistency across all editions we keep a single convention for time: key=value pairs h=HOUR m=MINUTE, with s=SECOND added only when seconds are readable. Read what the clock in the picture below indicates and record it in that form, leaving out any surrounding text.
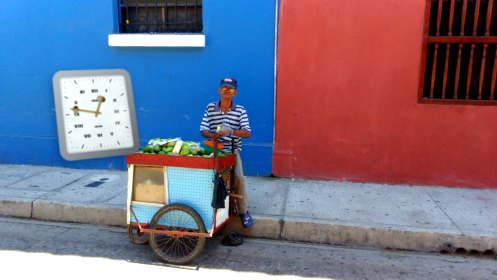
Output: h=12 m=47
